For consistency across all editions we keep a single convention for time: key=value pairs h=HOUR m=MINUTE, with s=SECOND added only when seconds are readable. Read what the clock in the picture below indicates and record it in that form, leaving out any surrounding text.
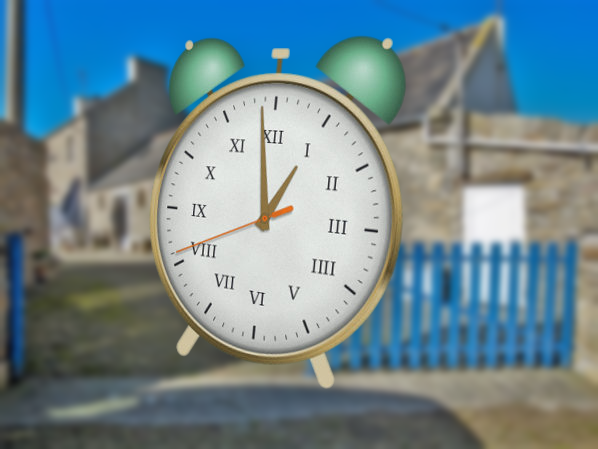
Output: h=12 m=58 s=41
